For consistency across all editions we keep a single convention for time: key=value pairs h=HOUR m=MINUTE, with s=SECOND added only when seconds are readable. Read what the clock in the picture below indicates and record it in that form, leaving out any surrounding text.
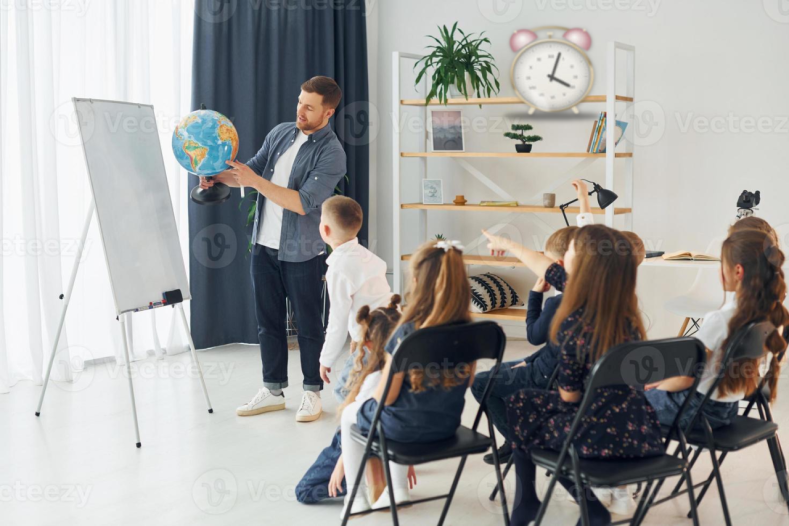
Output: h=4 m=3
